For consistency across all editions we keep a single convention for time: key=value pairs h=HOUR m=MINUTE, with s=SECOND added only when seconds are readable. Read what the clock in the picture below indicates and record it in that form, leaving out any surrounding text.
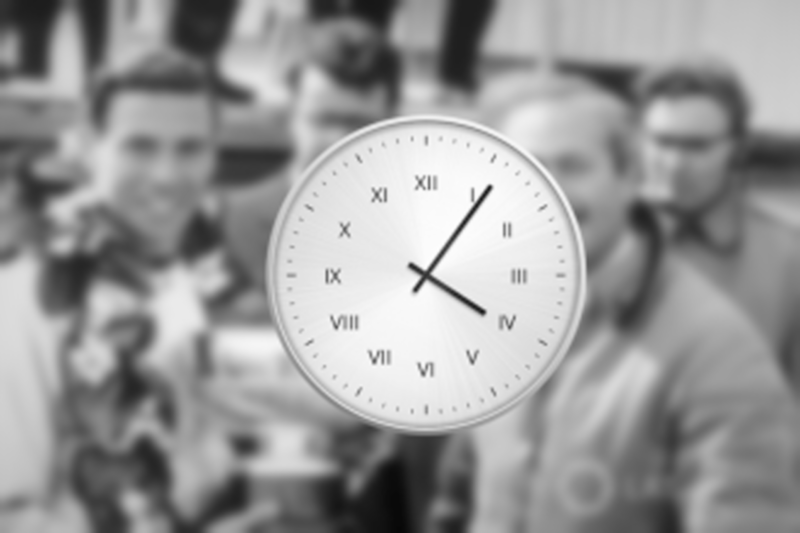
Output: h=4 m=6
